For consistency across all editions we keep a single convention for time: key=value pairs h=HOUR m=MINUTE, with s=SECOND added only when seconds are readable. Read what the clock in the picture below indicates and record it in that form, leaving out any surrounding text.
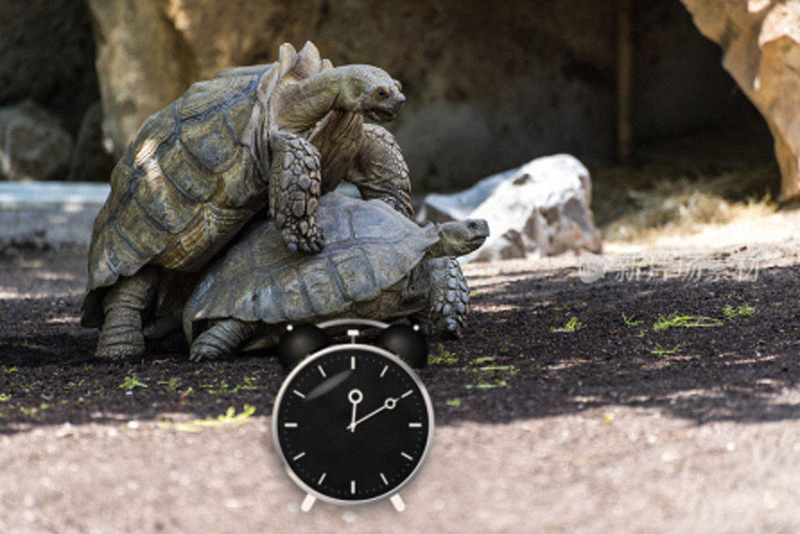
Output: h=12 m=10
